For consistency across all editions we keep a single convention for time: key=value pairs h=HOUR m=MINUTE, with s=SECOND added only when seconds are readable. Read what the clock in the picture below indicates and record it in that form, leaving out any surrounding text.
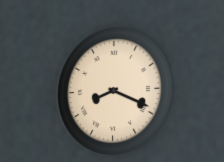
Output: h=8 m=19
